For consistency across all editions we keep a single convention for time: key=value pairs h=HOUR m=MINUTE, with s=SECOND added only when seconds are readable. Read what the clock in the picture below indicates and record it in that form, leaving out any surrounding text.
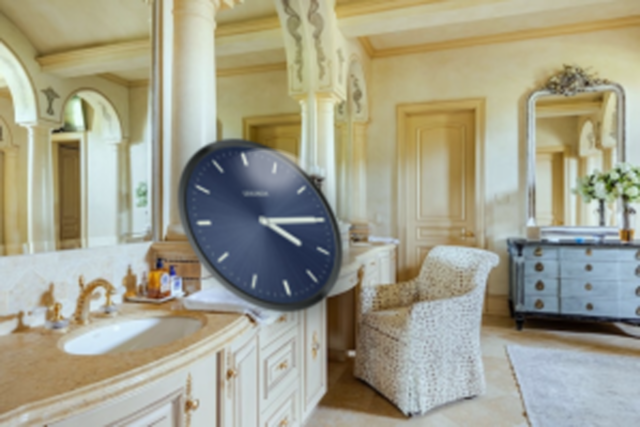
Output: h=4 m=15
